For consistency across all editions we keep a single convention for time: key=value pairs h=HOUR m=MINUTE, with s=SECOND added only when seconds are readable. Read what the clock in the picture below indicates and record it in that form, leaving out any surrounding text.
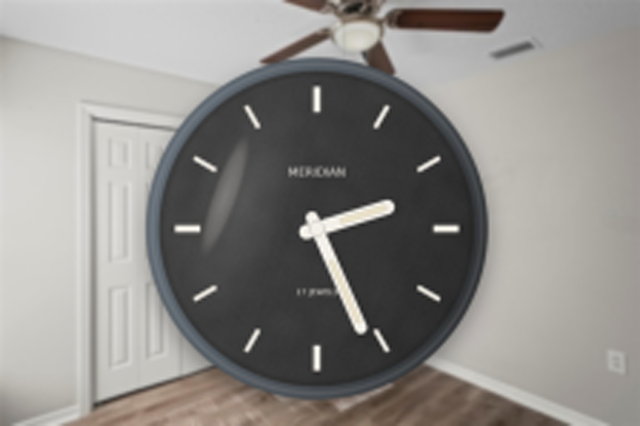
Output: h=2 m=26
